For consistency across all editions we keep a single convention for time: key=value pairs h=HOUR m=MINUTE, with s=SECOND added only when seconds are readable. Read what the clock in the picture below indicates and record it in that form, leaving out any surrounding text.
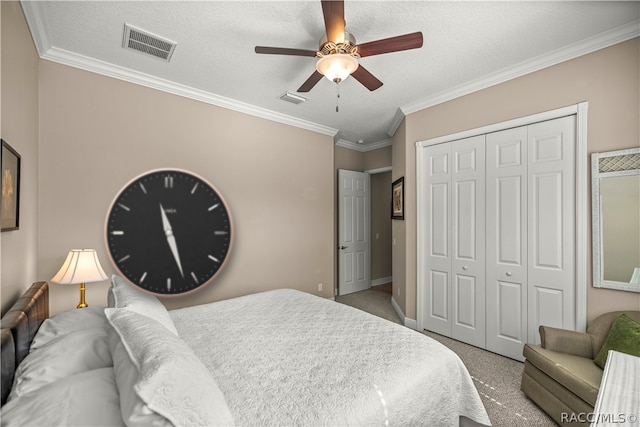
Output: h=11 m=27
